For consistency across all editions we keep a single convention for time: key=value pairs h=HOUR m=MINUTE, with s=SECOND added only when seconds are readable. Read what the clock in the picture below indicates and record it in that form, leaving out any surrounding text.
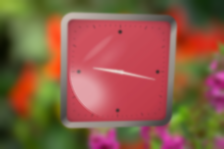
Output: h=9 m=17
